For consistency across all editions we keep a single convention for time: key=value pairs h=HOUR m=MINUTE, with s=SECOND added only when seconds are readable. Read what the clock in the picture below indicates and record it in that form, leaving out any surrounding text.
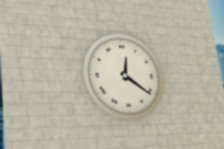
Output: h=12 m=21
